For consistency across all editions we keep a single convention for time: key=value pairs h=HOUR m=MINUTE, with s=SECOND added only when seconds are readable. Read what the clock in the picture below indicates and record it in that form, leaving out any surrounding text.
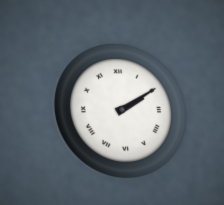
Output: h=2 m=10
